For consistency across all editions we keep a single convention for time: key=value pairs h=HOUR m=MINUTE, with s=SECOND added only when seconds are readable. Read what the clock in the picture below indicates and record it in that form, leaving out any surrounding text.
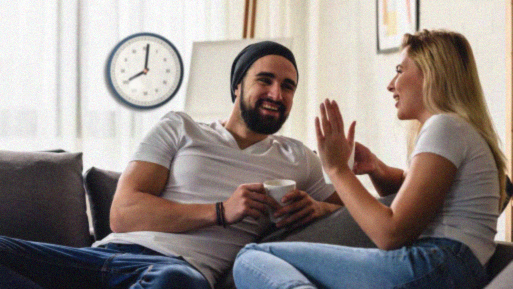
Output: h=8 m=1
